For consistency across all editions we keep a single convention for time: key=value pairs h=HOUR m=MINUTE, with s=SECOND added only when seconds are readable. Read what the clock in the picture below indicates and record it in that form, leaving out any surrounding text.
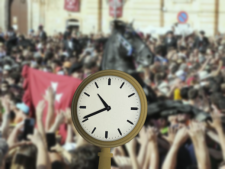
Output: h=10 m=41
